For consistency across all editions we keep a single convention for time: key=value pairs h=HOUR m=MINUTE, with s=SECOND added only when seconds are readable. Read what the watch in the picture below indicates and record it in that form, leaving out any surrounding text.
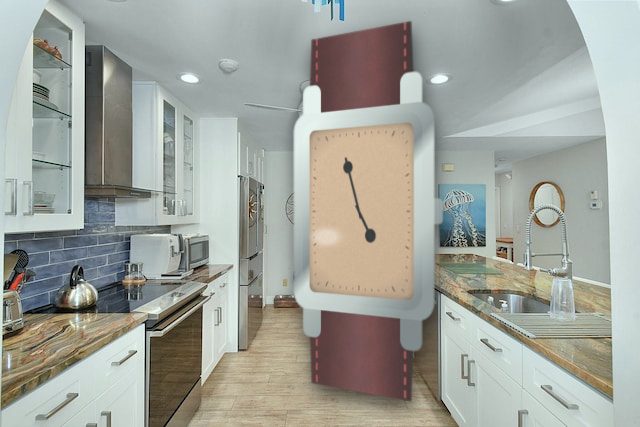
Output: h=4 m=57
